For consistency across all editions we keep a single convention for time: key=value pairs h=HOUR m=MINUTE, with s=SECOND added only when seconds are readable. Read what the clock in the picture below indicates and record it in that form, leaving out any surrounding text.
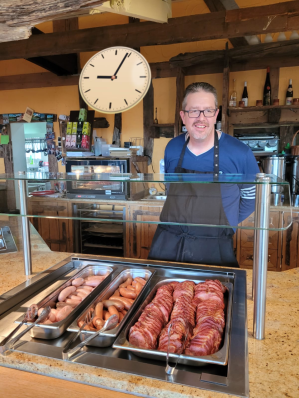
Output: h=9 m=4
